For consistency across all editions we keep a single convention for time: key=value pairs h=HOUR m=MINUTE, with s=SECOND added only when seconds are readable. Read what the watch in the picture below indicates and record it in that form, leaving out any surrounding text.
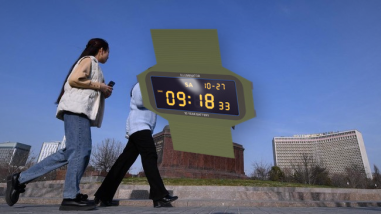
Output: h=9 m=18 s=33
